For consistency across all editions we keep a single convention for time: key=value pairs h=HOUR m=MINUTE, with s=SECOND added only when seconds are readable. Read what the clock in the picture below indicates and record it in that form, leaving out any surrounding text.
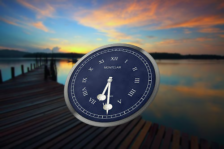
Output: h=6 m=29
